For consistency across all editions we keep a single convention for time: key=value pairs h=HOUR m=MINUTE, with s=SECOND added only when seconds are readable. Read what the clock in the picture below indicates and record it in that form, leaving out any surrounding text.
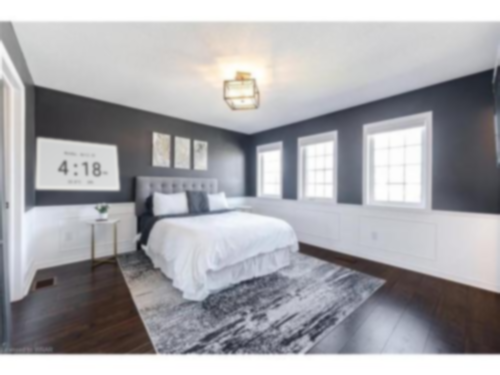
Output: h=4 m=18
